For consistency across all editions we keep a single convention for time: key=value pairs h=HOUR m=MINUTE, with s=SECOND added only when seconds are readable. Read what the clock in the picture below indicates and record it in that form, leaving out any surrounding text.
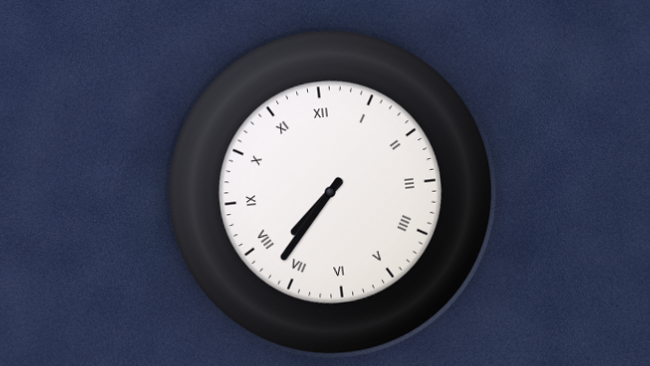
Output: h=7 m=37
